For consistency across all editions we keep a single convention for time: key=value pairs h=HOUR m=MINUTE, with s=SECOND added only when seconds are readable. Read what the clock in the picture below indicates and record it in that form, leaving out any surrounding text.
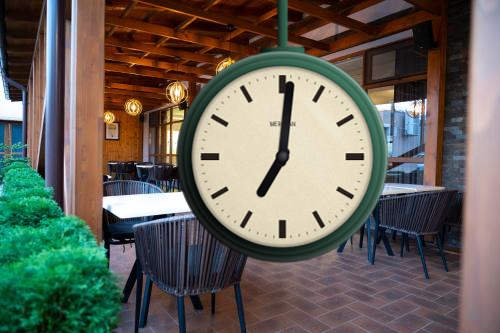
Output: h=7 m=1
